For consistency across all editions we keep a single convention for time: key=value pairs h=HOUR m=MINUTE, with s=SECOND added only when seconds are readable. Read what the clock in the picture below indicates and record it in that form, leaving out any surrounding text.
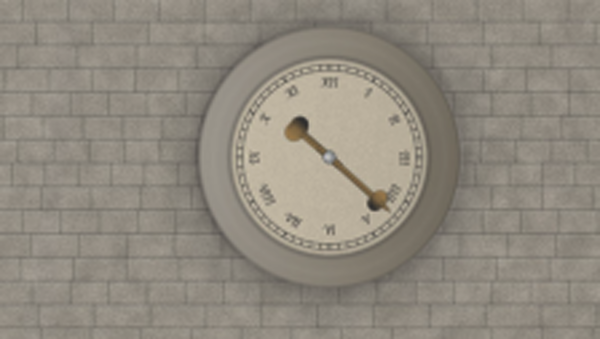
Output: h=10 m=22
